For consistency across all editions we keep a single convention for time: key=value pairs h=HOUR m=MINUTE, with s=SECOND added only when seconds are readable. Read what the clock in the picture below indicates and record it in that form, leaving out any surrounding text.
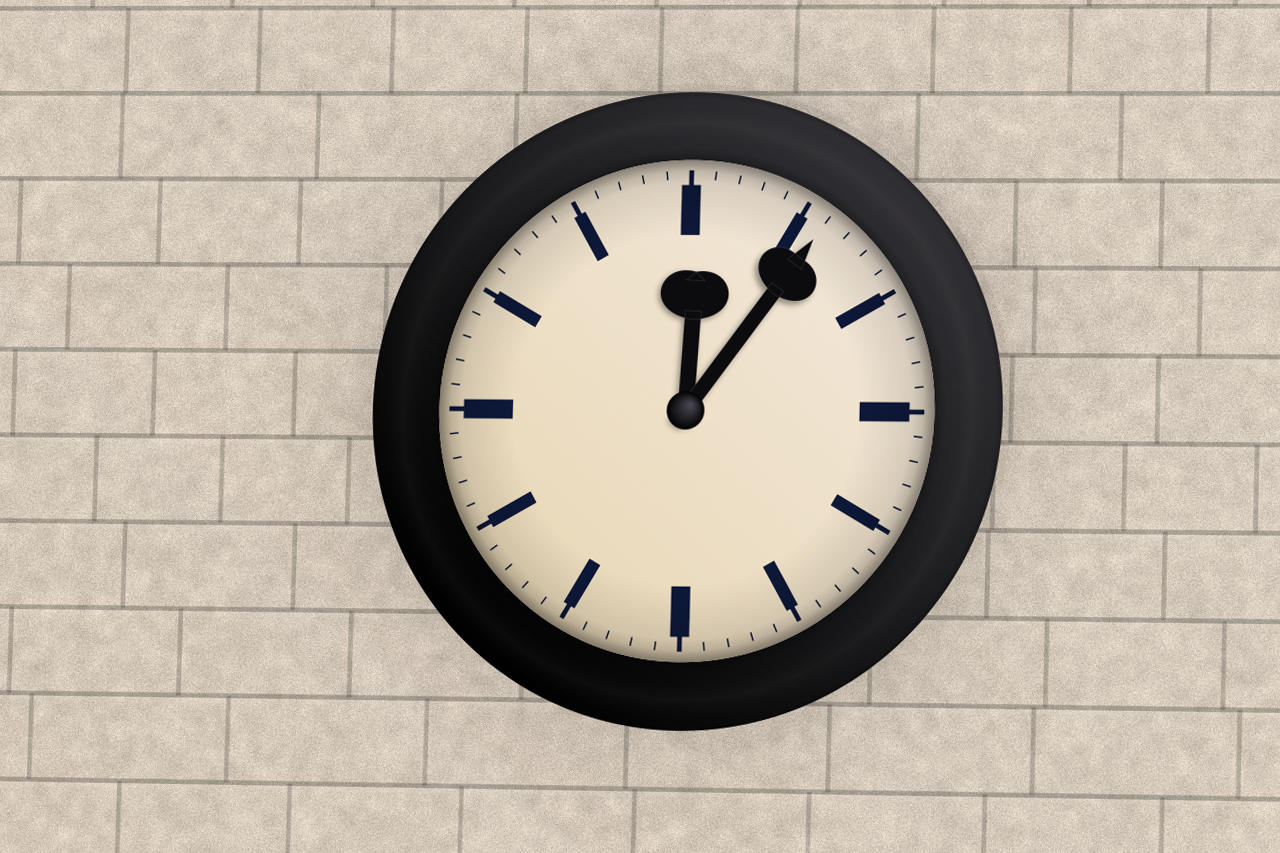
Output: h=12 m=6
